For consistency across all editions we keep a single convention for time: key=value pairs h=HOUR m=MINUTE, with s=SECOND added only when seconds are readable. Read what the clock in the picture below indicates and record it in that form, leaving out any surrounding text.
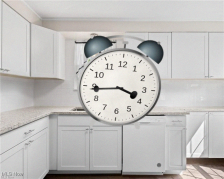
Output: h=3 m=44
